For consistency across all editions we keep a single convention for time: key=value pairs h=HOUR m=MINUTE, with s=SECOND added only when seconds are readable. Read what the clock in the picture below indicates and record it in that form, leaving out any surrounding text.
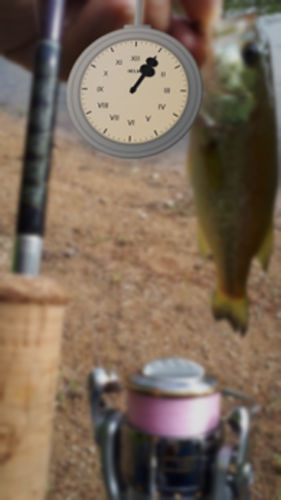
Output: h=1 m=5
